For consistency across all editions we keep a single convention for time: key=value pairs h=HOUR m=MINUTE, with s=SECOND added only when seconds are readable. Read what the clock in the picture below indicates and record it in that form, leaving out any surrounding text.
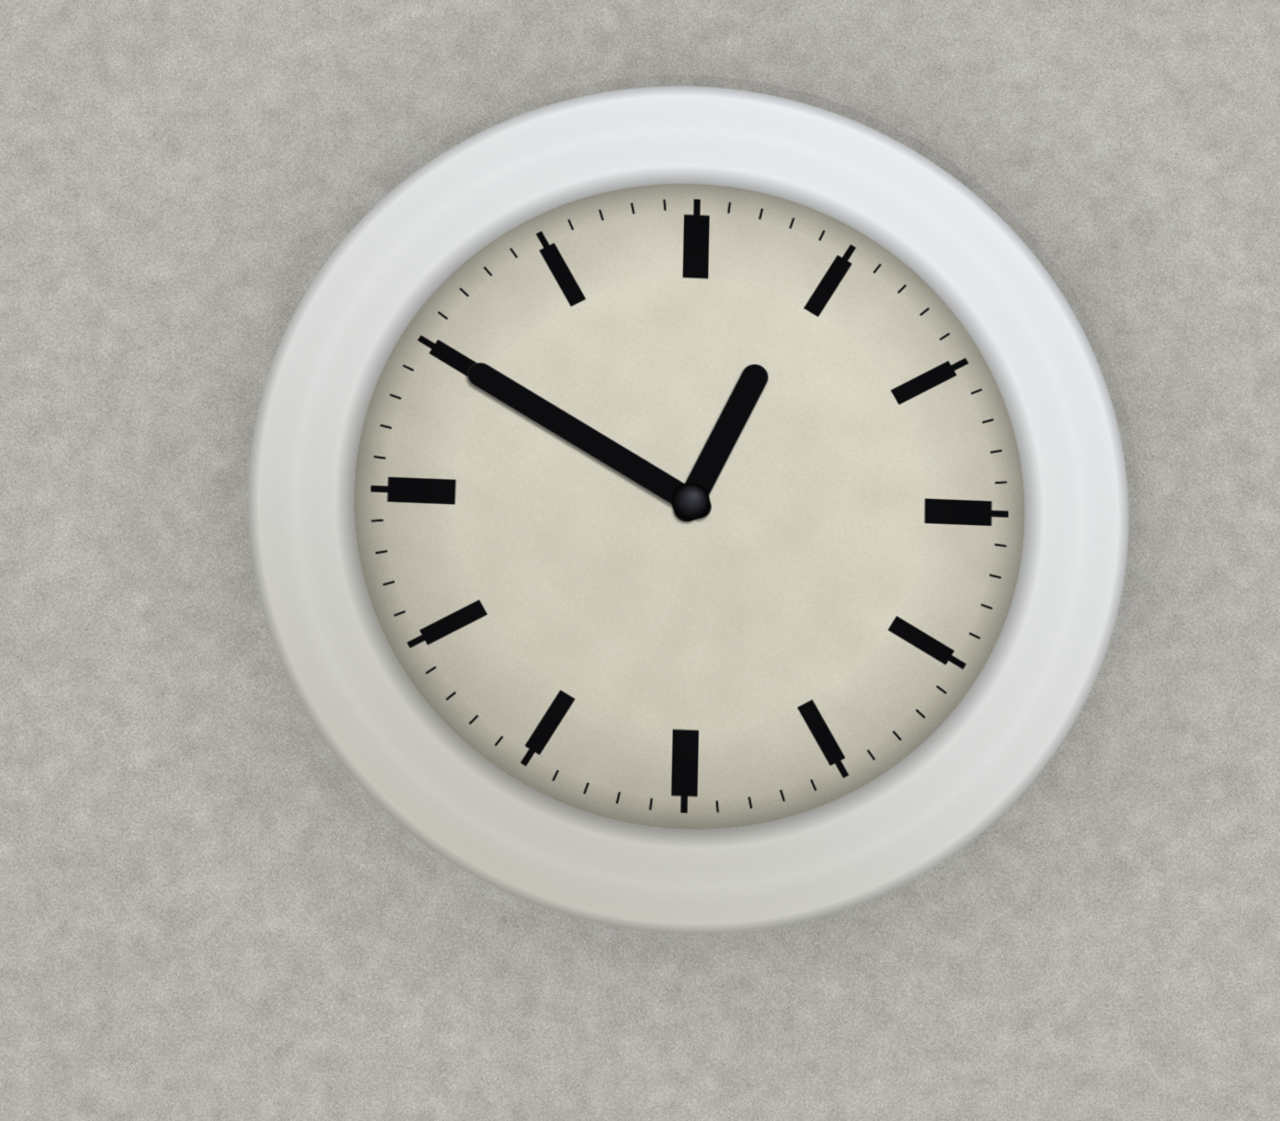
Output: h=12 m=50
